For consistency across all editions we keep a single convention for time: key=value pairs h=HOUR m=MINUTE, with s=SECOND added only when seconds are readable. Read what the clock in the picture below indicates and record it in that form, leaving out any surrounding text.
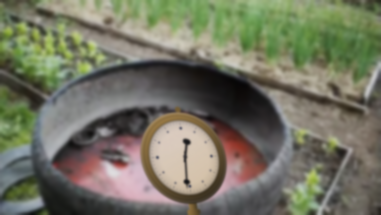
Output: h=12 m=31
